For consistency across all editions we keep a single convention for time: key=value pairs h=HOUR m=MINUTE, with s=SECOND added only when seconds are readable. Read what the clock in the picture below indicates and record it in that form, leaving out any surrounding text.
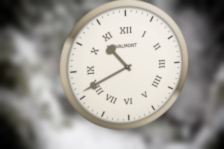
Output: h=10 m=41
